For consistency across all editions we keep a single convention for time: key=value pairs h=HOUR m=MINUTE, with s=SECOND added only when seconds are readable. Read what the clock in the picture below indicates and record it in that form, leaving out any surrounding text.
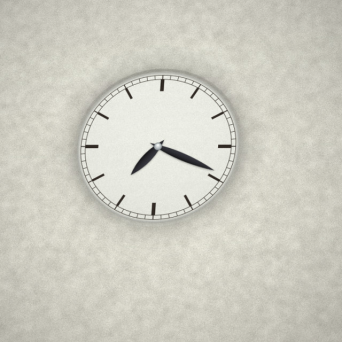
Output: h=7 m=19
